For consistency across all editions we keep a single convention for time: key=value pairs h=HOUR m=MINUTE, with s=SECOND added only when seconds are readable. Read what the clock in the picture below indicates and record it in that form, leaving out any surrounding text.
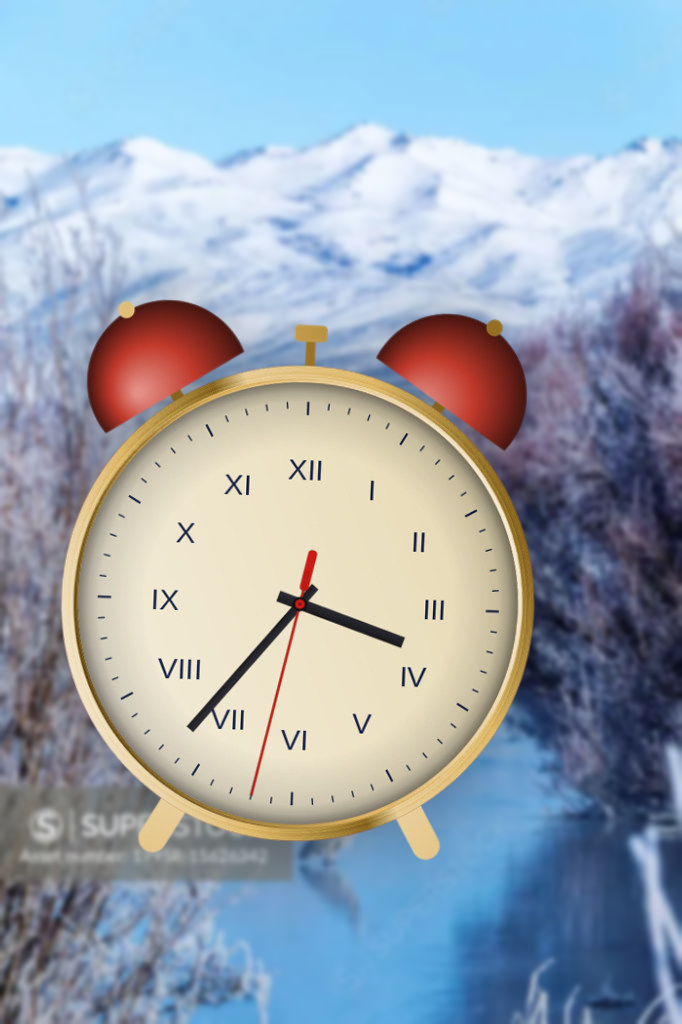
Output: h=3 m=36 s=32
